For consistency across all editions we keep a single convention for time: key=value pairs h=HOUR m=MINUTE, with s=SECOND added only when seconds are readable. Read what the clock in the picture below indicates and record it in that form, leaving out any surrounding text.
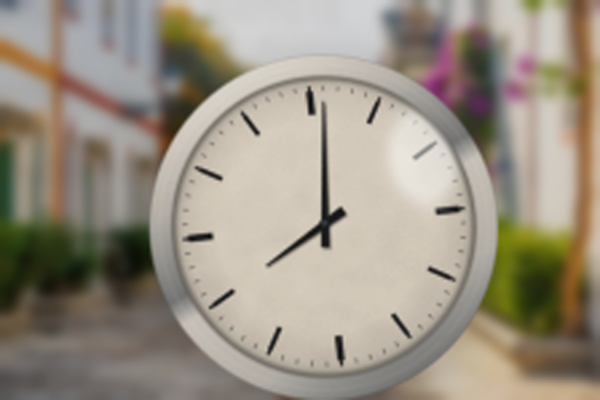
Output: h=8 m=1
